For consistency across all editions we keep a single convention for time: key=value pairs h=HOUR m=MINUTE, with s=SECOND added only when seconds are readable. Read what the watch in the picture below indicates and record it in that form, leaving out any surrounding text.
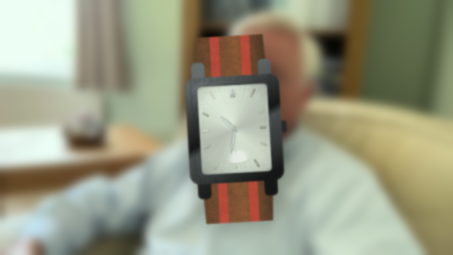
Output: h=10 m=32
